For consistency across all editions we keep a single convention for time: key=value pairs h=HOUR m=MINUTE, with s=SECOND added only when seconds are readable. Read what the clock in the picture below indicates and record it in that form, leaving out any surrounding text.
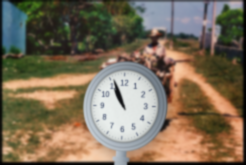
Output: h=10 m=56
